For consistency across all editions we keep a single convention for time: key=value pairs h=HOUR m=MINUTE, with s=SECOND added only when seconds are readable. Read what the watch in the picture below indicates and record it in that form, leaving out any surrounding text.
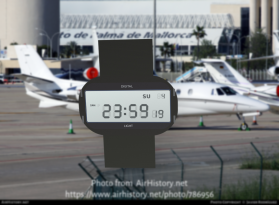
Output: h=23 m=59 s=19
